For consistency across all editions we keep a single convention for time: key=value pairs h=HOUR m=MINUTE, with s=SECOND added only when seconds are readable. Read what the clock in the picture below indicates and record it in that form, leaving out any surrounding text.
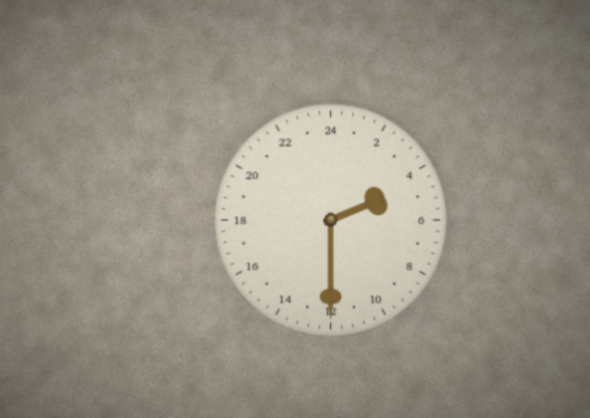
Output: h=4 m=30
